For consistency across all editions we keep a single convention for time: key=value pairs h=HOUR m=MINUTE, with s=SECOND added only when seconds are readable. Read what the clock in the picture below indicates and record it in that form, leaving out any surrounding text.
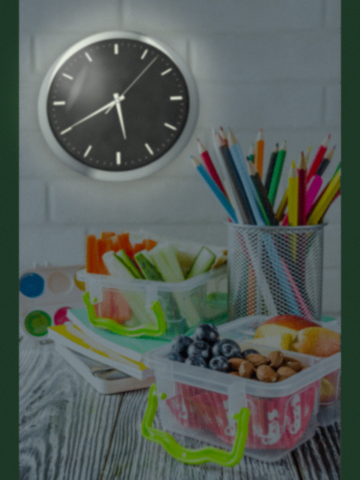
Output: h=5 m=40 s=7
